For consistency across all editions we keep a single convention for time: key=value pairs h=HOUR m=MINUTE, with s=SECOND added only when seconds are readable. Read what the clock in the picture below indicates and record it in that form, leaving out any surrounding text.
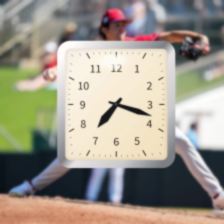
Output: h=7 m=18
